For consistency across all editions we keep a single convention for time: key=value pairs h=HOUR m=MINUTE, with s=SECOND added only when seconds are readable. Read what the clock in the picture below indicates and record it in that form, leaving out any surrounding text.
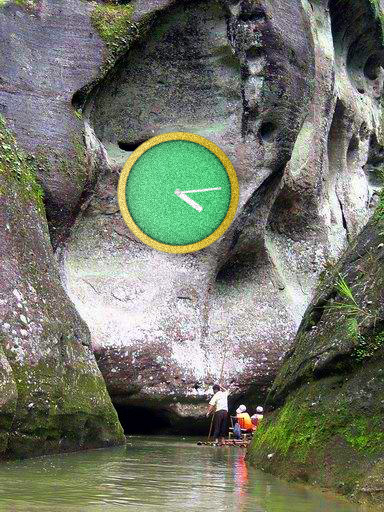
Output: h=4 m=14
